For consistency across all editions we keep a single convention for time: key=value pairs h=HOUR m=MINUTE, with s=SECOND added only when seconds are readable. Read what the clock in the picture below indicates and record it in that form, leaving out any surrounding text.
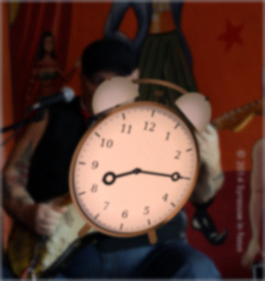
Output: h=8 m=15
